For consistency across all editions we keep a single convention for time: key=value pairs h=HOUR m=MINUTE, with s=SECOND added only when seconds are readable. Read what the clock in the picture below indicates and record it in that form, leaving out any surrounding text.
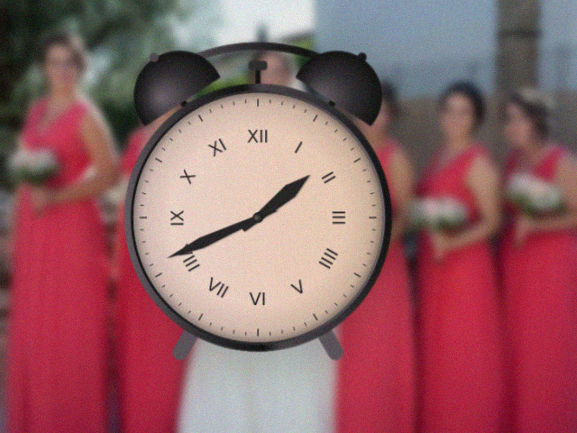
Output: h=1 m=41
